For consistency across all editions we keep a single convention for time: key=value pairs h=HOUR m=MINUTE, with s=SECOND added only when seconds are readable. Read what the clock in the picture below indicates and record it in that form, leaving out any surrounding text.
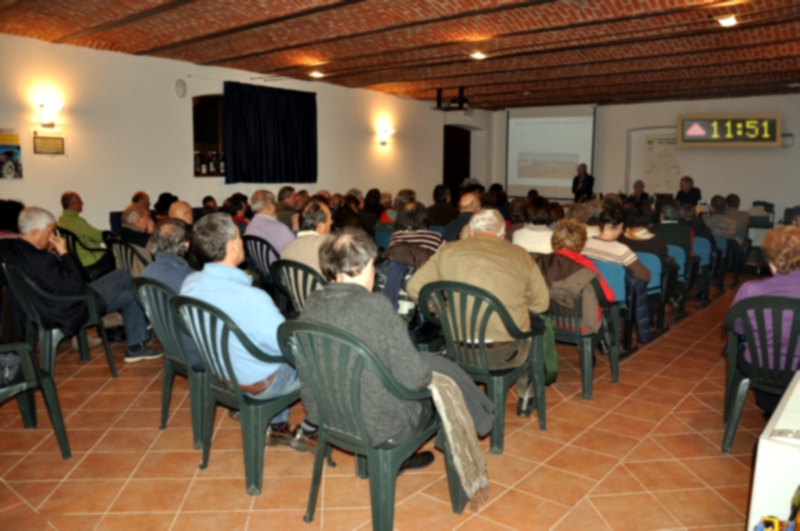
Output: h=11 m=51
